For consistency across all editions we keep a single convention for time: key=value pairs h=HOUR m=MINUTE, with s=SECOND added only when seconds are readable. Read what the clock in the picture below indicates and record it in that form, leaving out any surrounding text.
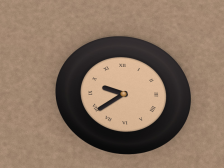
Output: h=9 m=39
